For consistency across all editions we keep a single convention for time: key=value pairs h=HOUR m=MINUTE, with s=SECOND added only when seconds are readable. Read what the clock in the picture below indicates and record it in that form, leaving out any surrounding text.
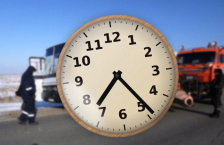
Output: h=7 m=24
